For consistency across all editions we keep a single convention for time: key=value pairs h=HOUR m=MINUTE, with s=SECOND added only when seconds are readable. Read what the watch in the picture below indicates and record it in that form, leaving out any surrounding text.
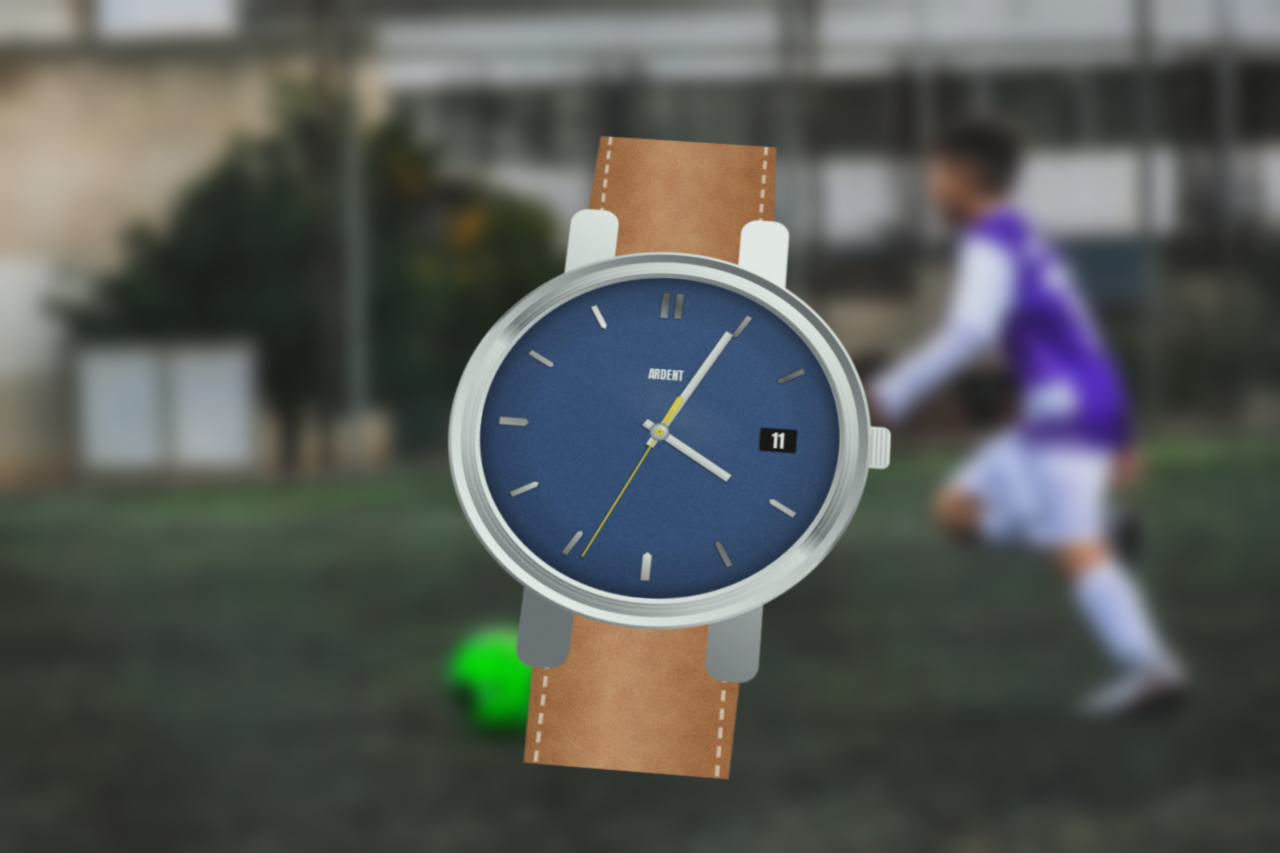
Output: h=4 m=4 s=34
